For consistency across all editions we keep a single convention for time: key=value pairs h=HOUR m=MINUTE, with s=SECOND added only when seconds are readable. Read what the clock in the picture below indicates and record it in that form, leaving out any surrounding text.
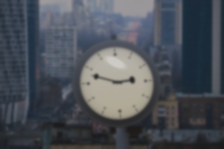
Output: h=2 m=48
